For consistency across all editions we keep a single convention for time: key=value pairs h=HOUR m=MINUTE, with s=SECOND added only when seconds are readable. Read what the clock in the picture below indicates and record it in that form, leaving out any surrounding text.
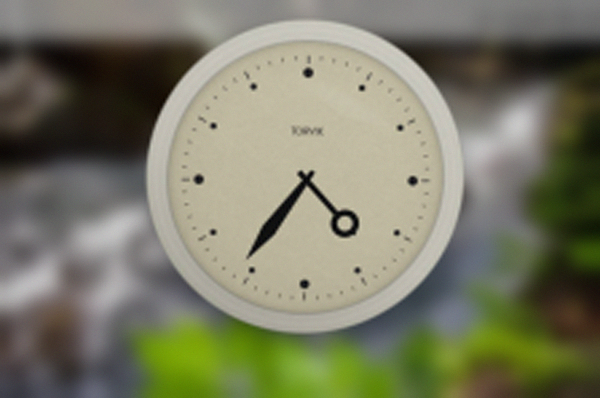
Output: h=4 m=36
